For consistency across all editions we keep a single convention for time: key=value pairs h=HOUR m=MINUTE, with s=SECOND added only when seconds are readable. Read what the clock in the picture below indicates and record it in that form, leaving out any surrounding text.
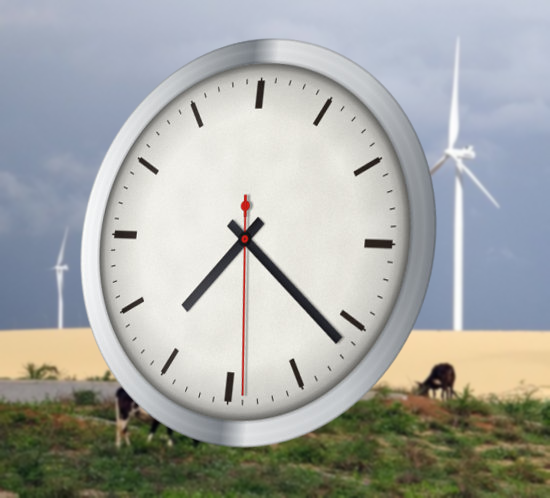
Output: h=7 m=21 s=29
